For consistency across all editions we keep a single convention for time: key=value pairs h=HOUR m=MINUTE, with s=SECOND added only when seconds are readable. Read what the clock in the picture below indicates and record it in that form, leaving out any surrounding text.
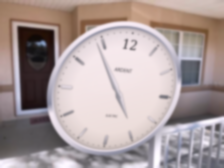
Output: h=4 m=54
